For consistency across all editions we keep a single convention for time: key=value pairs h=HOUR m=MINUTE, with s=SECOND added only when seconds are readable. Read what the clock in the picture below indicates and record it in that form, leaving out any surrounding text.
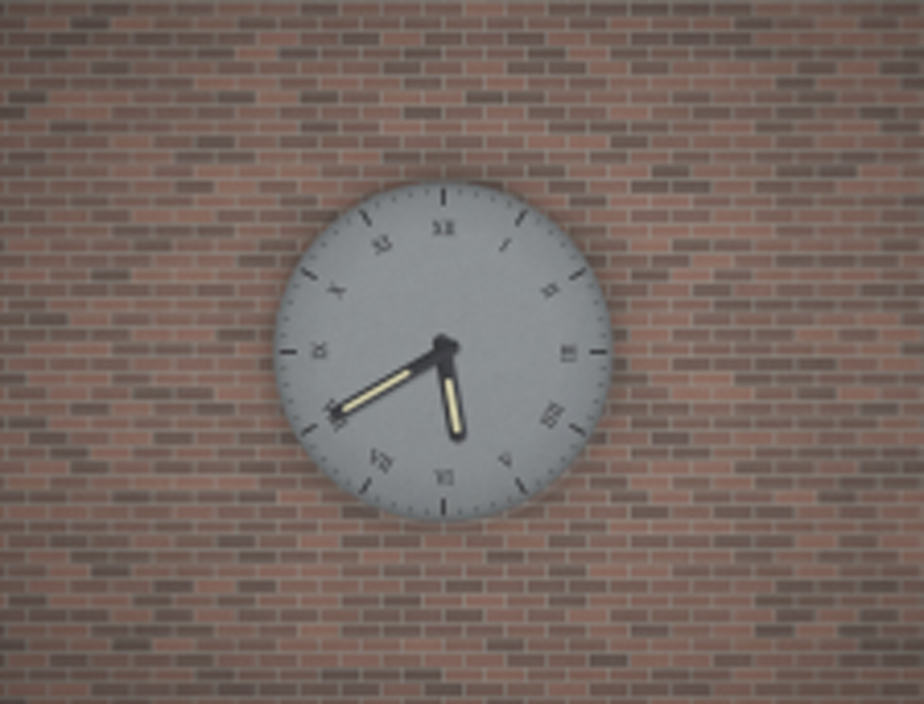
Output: h=5 m=40
